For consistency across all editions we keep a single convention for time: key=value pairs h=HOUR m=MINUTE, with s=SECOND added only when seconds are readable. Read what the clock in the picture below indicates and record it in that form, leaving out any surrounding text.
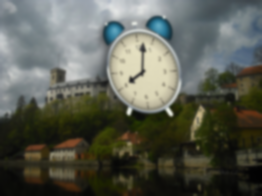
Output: h=8 m=2
